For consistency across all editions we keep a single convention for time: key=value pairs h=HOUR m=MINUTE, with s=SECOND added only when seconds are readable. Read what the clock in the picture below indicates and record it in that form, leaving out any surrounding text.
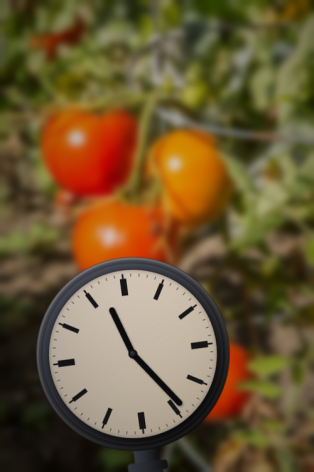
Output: h=11 m=24
